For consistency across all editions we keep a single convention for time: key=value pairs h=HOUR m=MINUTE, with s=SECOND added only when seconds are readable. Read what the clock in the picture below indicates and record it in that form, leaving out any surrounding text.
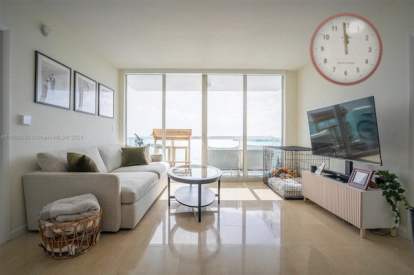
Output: h=11 m=59
